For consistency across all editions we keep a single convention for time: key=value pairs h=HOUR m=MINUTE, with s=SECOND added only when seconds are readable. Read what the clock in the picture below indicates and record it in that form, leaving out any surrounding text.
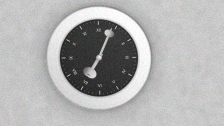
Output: h=7 m=4
